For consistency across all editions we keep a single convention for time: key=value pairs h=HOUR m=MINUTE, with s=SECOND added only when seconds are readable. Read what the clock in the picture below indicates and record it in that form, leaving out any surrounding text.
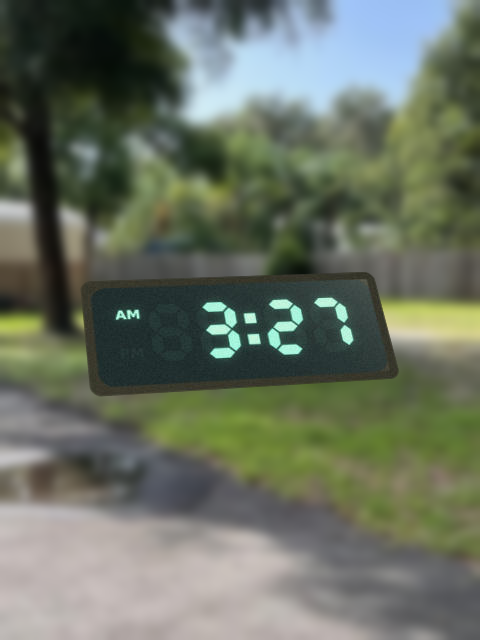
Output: h=3 m=27
